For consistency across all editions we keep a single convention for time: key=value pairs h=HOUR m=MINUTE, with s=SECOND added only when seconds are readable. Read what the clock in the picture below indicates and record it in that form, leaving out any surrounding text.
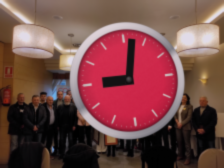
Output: h=9 m=2
